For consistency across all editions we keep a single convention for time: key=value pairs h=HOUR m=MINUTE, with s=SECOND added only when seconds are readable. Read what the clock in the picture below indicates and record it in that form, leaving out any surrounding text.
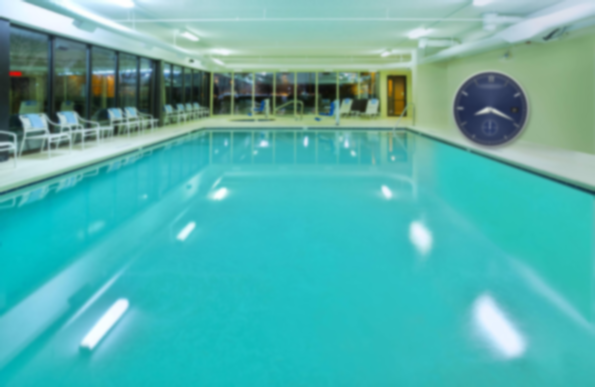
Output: h=8 m=19
